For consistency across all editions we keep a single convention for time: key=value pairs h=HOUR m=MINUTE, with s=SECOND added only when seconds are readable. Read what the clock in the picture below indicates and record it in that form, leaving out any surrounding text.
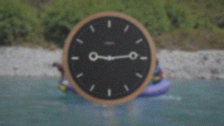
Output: h=9 m=14
